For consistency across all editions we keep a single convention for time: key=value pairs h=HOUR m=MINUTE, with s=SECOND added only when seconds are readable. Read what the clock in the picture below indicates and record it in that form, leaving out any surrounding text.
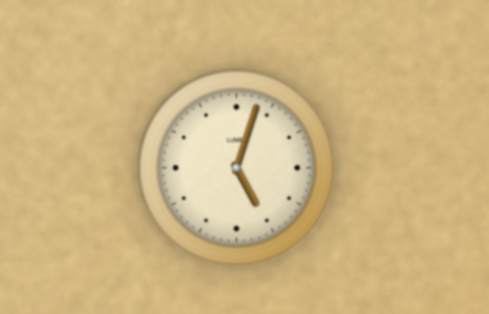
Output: h=5 m=3
